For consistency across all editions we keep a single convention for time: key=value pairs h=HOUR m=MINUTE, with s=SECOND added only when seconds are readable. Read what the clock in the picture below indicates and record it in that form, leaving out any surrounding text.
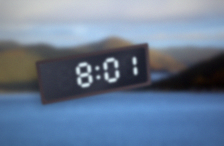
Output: h=8 m=1
